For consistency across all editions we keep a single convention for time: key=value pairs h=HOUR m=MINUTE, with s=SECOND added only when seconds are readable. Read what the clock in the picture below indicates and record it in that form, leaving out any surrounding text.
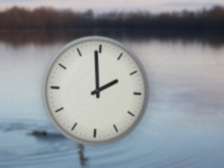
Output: h=1 m=59
